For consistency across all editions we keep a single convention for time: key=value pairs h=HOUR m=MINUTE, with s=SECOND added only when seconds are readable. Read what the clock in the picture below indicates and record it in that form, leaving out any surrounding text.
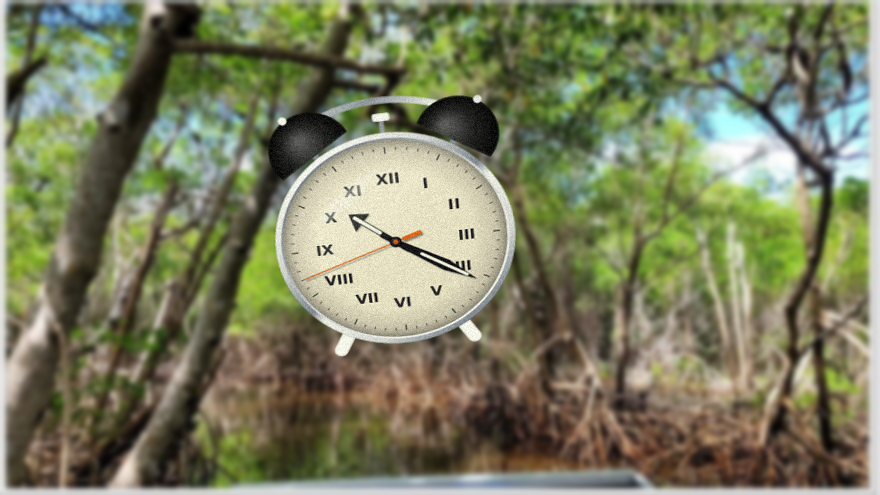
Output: h=10 m=20 s=42
